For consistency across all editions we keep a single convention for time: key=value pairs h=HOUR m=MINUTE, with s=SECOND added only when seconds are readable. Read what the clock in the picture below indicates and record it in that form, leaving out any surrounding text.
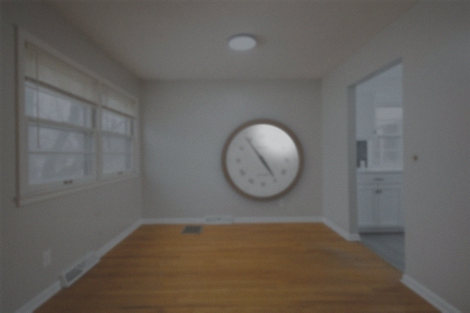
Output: h=4 m=54
